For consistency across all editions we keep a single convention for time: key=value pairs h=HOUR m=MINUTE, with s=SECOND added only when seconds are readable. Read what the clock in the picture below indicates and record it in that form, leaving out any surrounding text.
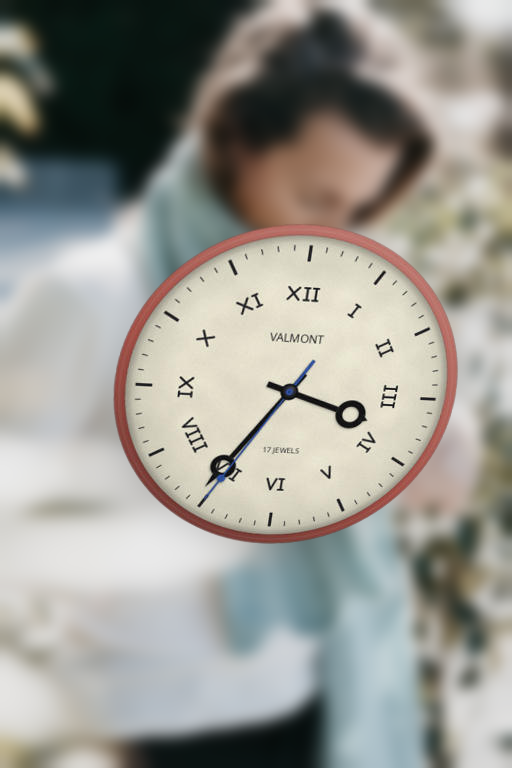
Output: h=3 m=35 s=35
